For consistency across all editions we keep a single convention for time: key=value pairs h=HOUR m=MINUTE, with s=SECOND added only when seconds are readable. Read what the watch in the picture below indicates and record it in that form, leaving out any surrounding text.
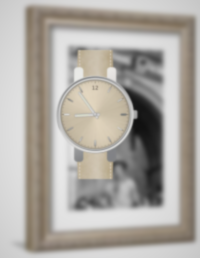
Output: h=8 m=54
